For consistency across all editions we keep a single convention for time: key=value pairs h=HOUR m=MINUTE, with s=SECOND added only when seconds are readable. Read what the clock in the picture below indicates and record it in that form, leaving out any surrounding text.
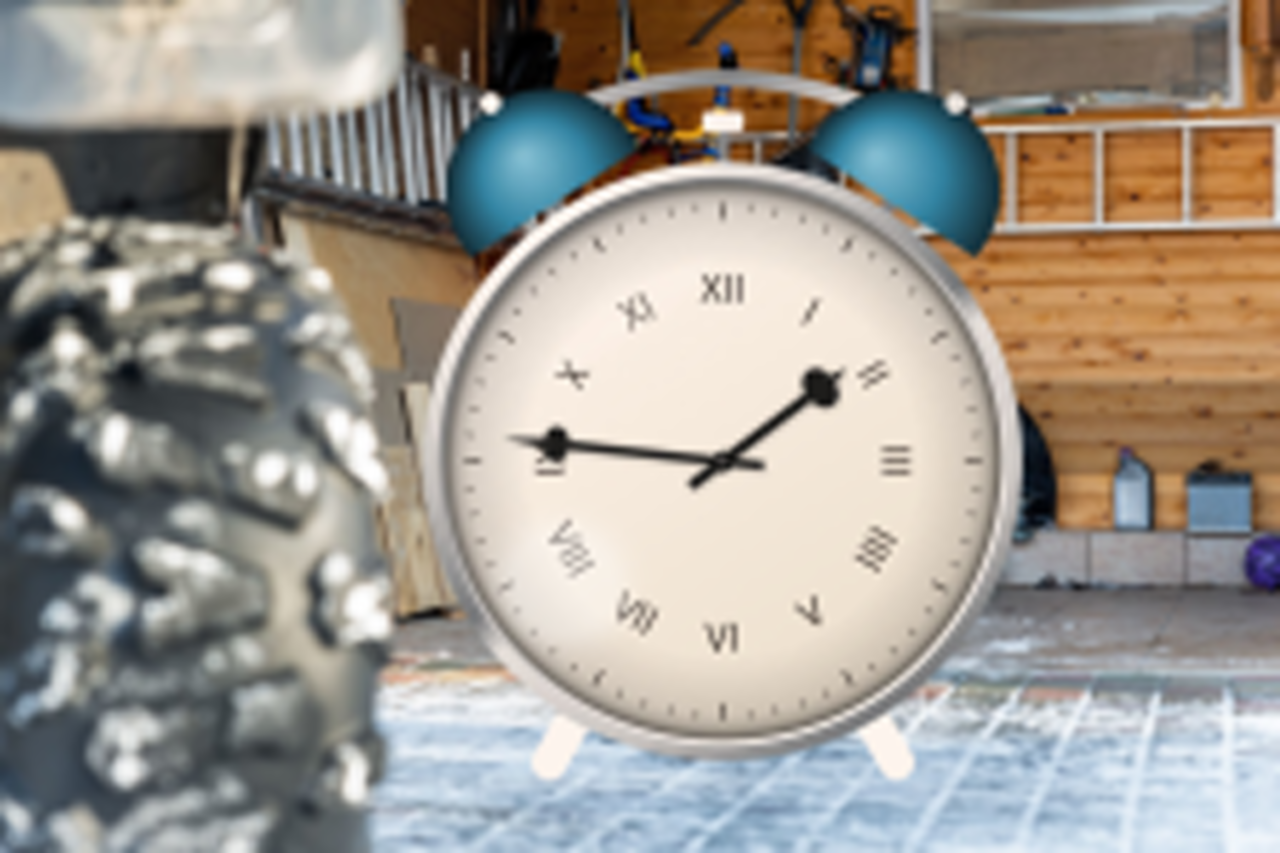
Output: h=1 m=46
